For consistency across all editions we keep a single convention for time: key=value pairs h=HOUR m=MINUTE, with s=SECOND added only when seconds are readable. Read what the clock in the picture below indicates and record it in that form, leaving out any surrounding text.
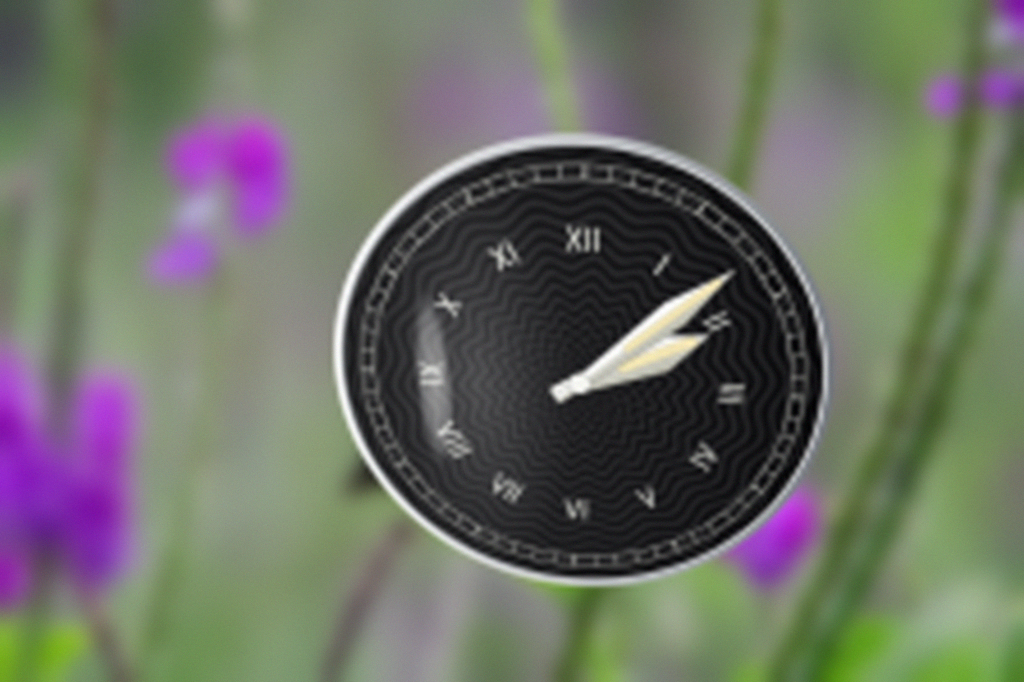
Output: h=2 m=8
